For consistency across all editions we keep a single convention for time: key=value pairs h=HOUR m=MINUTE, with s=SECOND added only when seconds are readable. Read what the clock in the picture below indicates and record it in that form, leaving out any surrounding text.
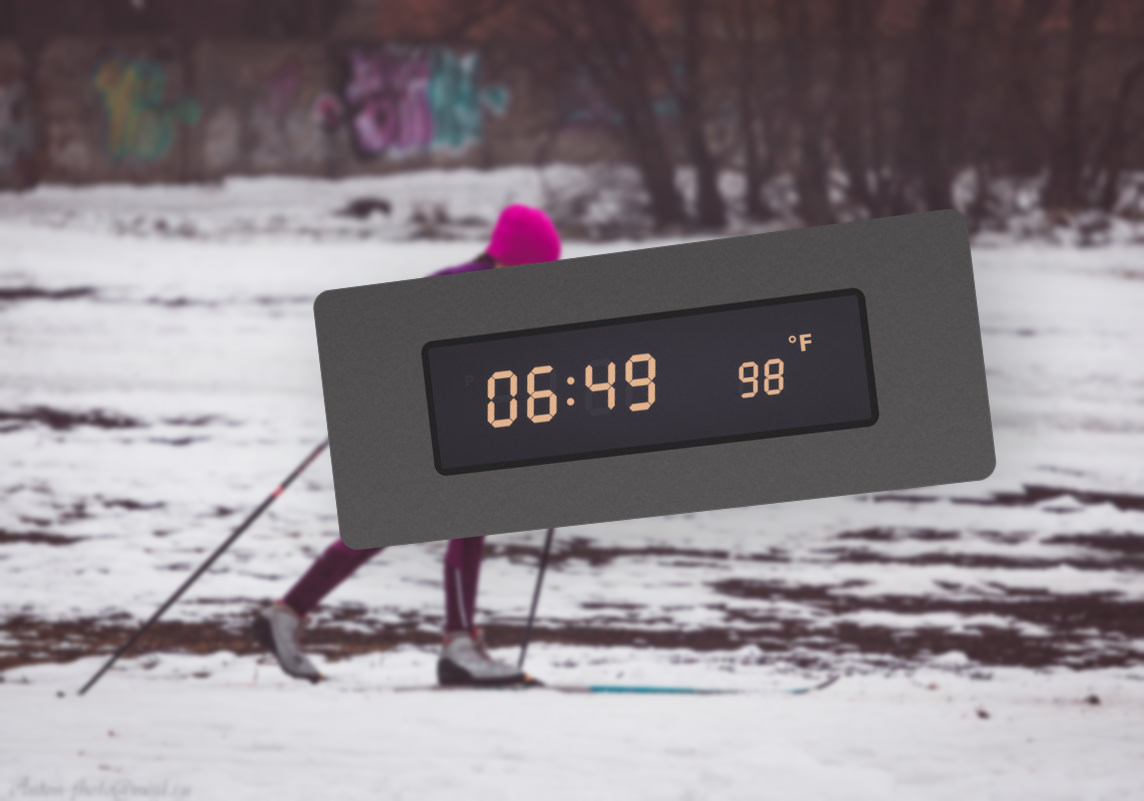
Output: h=6 m=49
